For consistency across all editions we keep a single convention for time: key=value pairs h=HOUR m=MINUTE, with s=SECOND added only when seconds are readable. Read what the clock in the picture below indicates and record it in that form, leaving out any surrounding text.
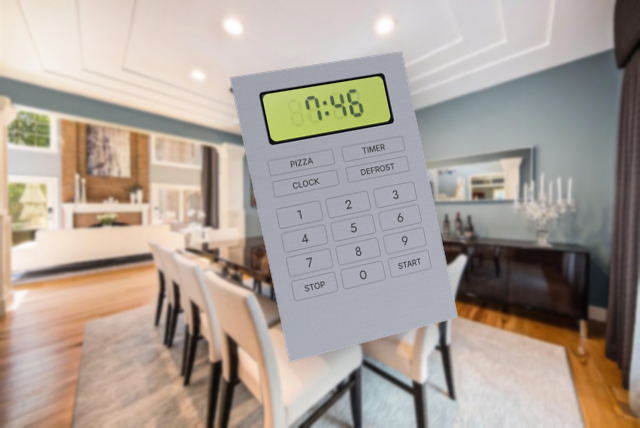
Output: h=7 m=46
